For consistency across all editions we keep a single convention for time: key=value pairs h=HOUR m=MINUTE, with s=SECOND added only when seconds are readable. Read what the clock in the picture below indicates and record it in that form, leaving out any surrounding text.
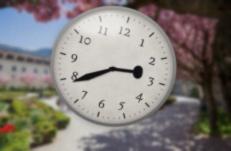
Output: h=2 m=39
